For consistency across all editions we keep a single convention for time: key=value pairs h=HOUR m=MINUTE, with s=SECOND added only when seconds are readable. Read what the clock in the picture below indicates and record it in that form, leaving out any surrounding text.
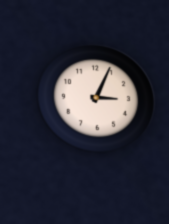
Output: h=3 m=4
